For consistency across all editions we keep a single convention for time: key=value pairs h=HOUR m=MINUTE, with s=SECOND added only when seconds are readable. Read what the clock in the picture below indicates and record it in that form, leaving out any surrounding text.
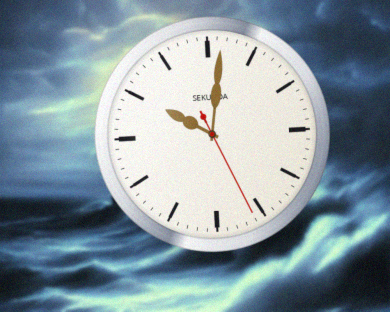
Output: h=10 m=1 s=26
